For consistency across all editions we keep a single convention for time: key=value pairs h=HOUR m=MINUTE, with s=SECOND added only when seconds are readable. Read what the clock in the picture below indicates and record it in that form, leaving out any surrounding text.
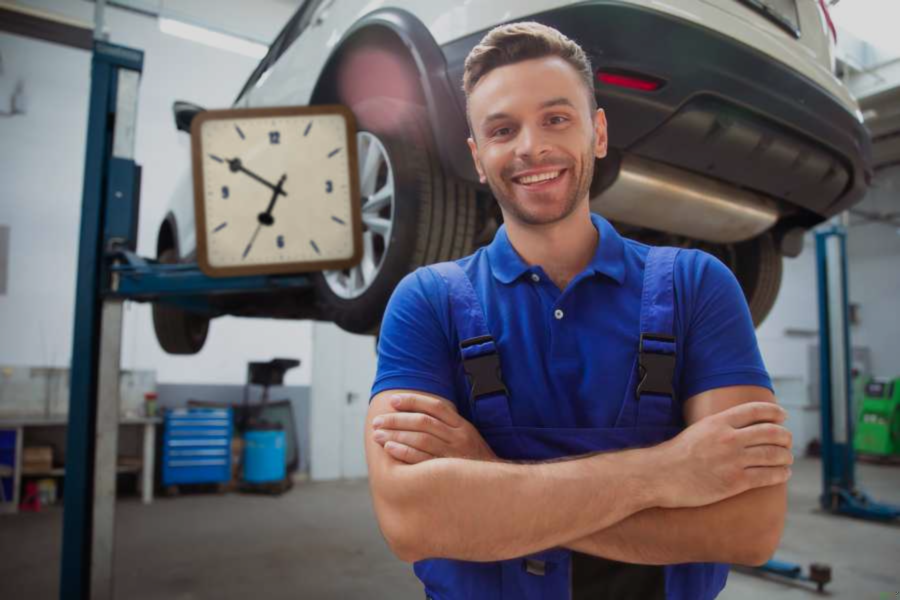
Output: h=6 m=50 s=35
